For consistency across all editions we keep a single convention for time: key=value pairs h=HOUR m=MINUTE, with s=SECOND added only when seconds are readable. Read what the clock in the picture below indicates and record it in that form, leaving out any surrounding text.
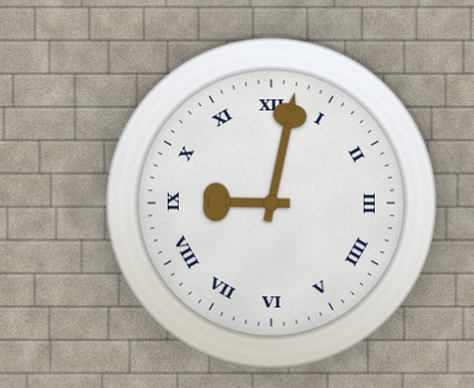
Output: h=9 m=2
